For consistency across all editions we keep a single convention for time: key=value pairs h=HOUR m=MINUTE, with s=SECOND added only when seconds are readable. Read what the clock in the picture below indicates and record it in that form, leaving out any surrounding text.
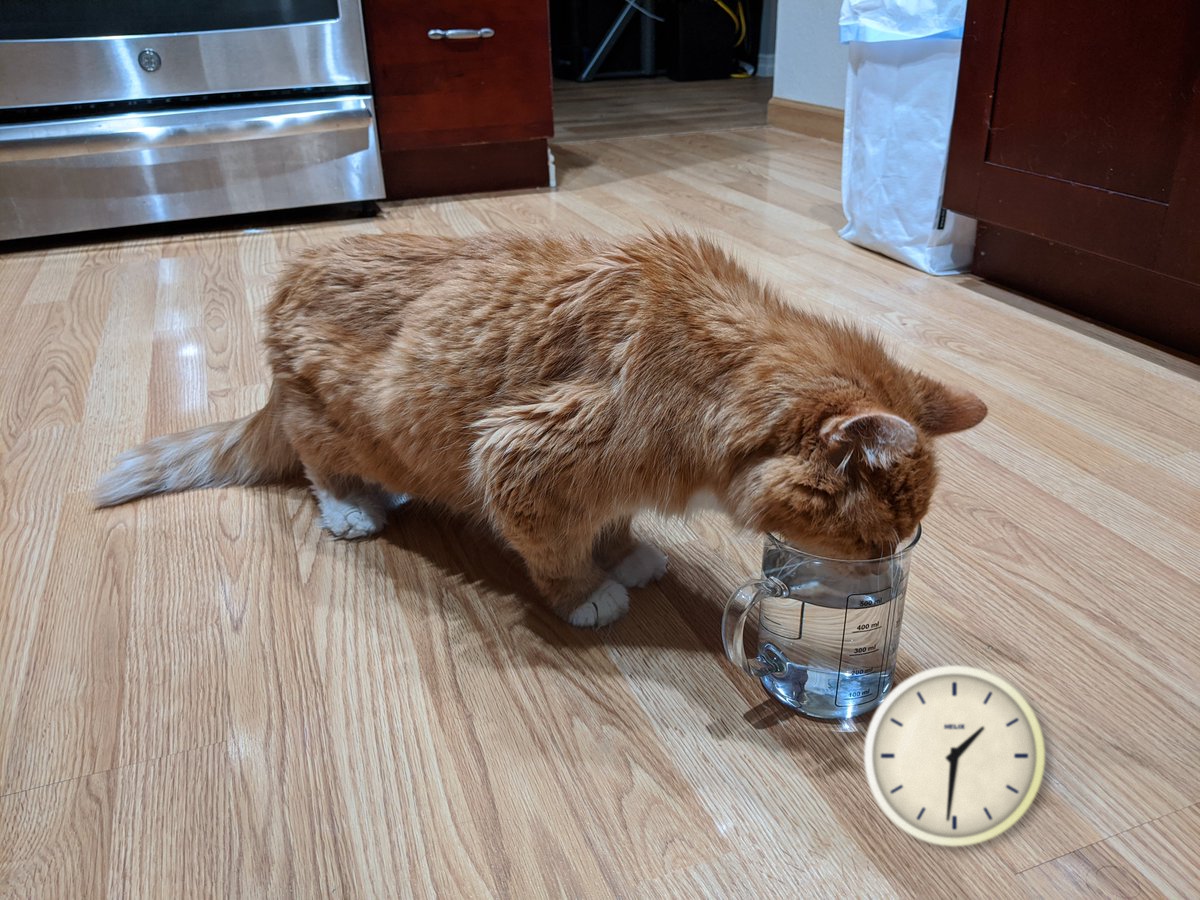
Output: h=1 m=31
